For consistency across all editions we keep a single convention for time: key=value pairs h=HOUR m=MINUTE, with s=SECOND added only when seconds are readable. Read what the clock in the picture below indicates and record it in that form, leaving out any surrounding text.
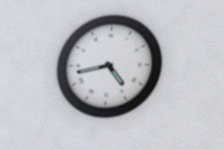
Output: h=4 m=43
